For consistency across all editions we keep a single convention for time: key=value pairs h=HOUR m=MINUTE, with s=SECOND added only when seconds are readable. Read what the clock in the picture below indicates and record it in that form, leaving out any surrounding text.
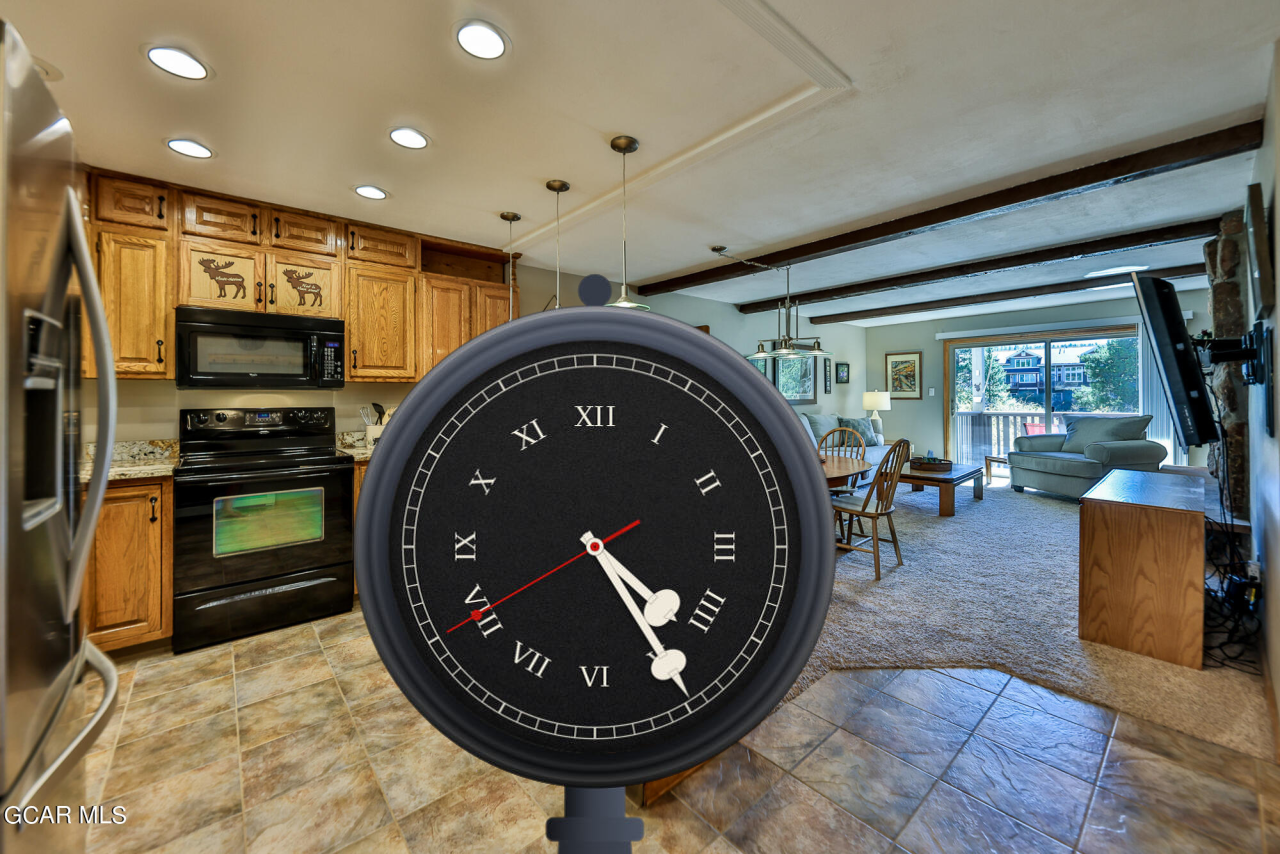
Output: h=4 m=24 s=40
